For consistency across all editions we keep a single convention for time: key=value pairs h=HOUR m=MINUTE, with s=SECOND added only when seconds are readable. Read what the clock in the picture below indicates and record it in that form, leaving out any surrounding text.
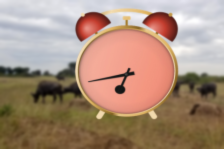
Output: h=6 m=43
